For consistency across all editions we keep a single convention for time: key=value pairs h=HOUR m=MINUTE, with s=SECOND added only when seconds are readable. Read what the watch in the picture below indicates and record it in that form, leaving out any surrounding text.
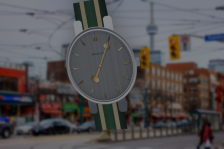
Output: h=7 m=5
